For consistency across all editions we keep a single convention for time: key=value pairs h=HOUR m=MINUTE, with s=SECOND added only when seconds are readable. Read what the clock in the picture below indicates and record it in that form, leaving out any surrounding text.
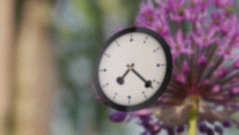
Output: h=7 m=22
